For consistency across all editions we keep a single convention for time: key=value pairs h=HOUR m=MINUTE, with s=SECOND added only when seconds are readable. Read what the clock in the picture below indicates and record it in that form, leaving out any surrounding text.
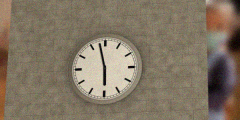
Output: h=5 m=58
